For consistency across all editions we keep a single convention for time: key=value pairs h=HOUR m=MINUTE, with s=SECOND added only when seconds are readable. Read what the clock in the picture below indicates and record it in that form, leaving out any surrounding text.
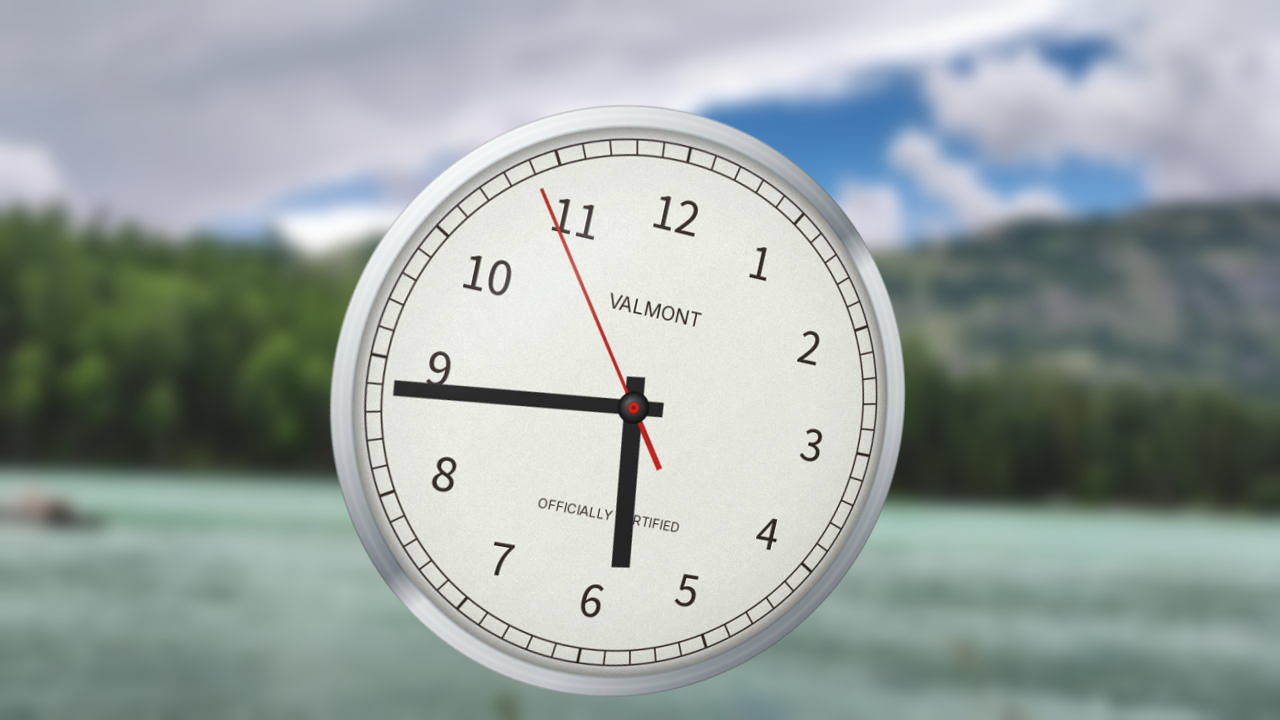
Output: h=5 m=43 s=54
